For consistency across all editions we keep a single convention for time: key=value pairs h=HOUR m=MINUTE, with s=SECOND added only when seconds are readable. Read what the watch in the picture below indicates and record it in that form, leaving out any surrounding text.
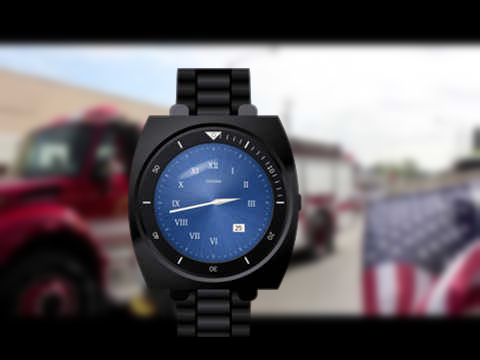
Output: h=2 m=43
